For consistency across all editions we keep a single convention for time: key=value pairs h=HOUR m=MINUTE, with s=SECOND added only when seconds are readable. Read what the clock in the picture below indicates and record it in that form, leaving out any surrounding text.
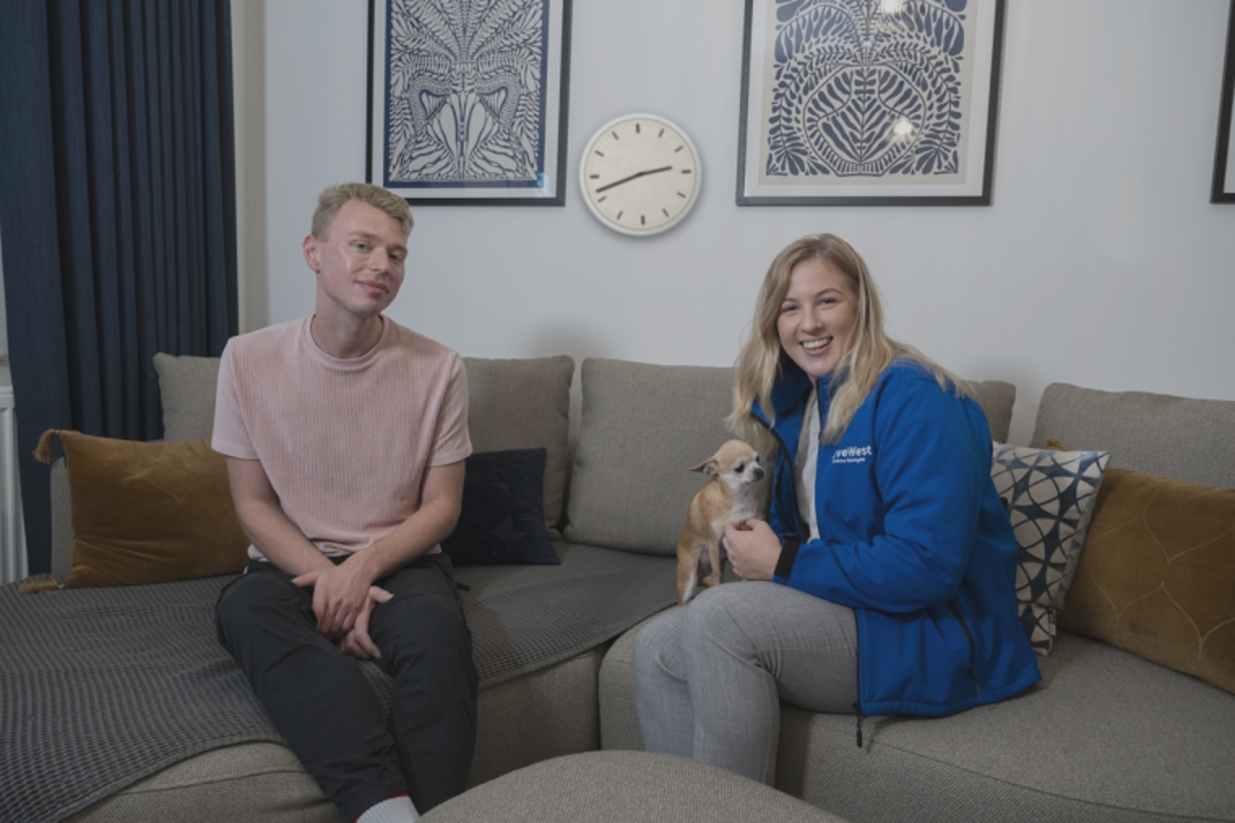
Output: h=2 m=42
